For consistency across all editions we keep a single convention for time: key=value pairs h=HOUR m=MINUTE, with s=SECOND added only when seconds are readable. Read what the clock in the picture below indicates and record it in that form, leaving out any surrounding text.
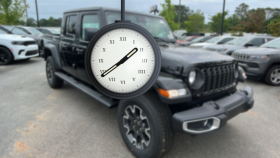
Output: h=1 m=39
